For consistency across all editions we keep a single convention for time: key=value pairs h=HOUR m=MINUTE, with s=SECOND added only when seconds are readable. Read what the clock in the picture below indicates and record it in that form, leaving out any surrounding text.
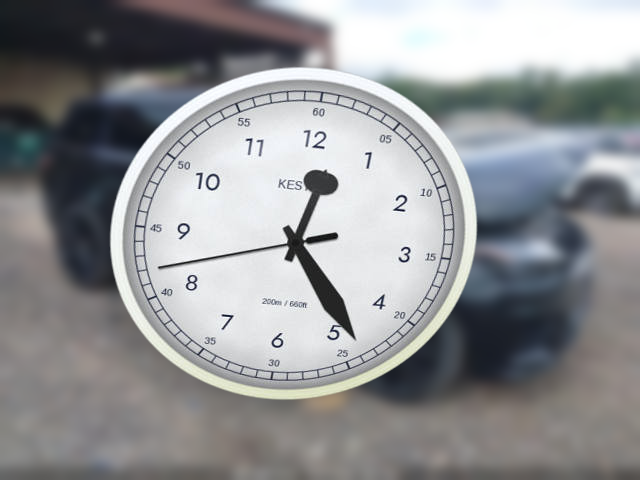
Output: h=12 m=23 s=42
